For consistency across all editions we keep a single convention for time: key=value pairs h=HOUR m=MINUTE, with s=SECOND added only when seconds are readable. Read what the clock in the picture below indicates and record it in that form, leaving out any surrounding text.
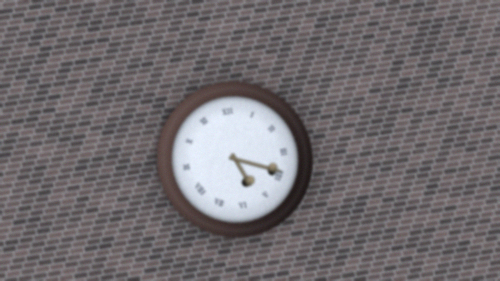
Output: h=5 m=19
